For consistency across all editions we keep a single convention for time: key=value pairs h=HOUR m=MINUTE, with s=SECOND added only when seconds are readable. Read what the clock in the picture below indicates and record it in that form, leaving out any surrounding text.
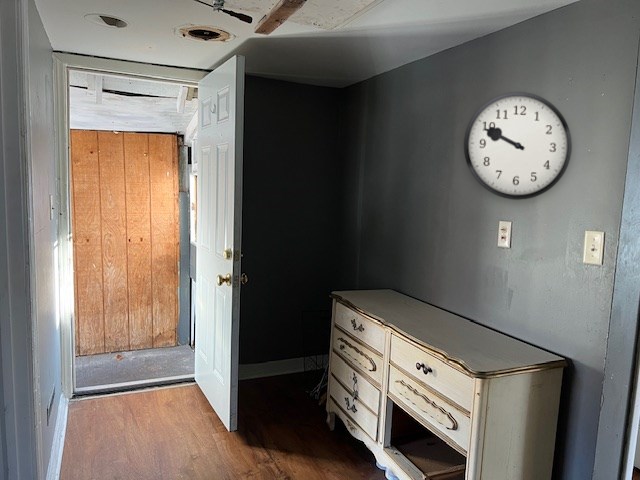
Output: h=9 m=49
